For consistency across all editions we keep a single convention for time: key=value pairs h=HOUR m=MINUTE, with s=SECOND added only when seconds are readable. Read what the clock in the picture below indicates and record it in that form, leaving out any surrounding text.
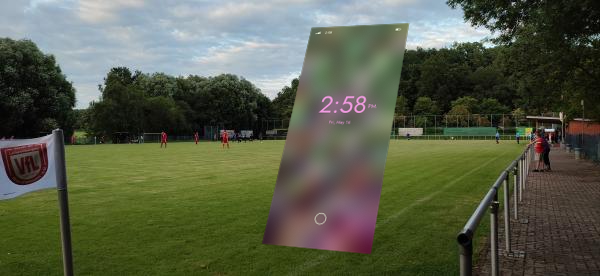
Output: h=2 m=58
